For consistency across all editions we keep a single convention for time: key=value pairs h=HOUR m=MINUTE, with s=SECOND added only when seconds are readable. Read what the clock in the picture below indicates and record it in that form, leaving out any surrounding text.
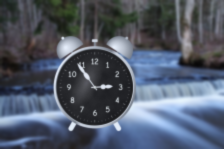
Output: h=2 m=54
